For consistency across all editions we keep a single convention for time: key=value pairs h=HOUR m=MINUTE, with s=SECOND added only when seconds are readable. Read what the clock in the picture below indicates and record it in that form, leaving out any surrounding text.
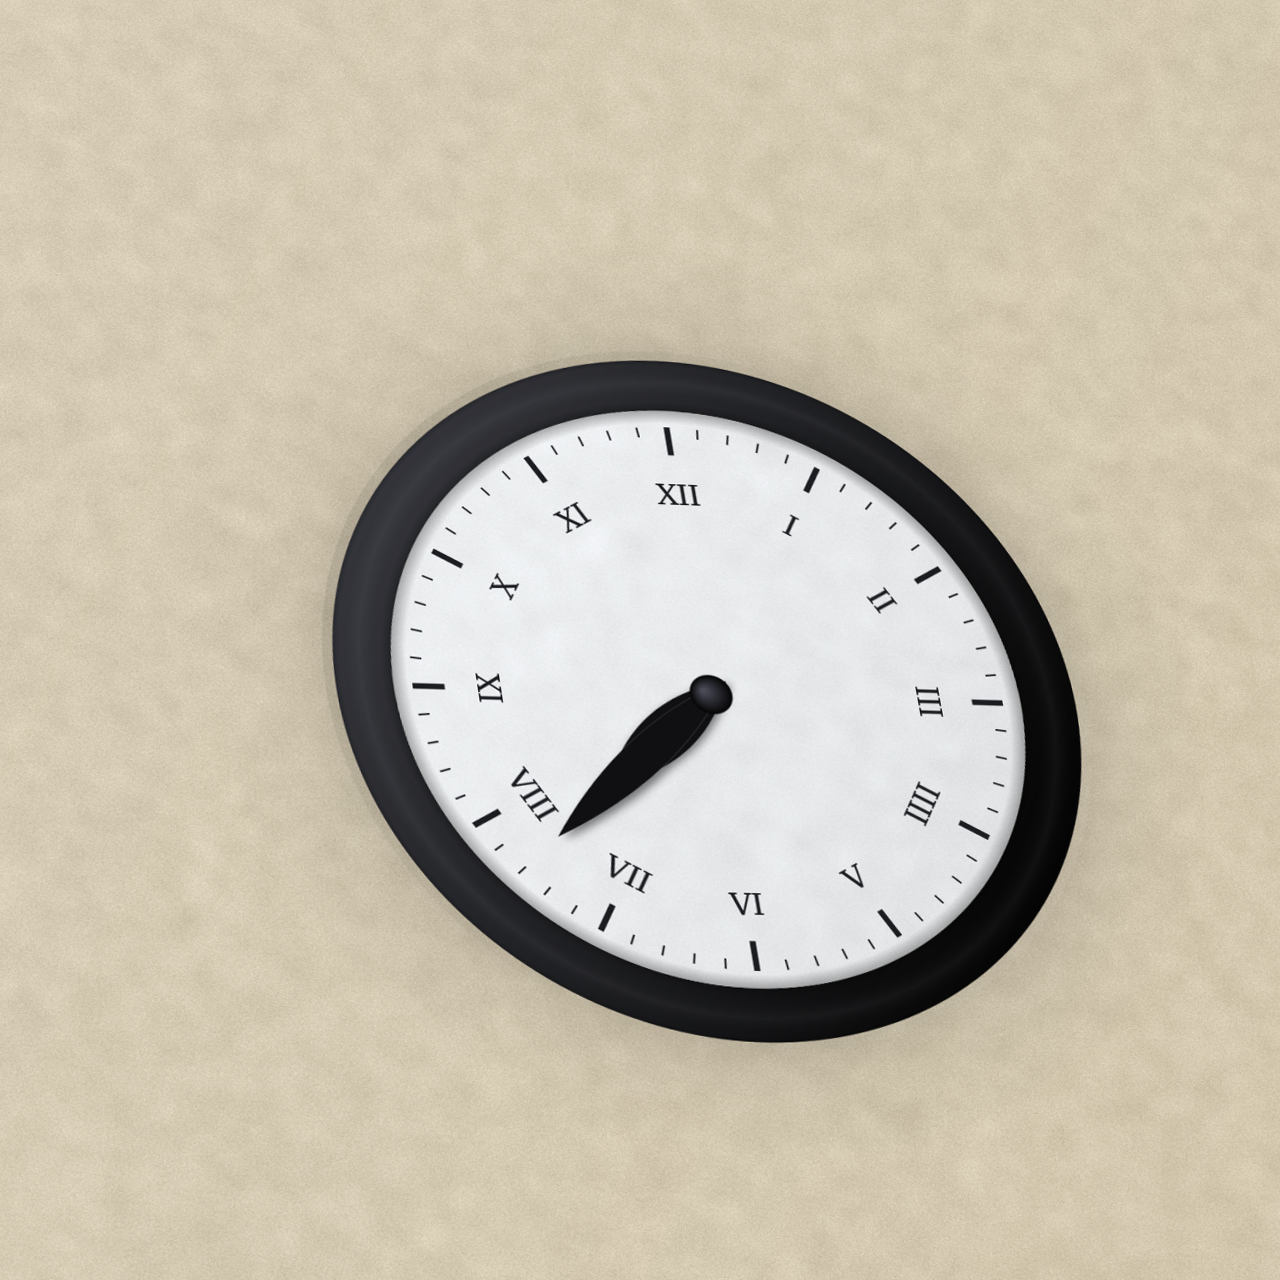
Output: h=7 m=38
